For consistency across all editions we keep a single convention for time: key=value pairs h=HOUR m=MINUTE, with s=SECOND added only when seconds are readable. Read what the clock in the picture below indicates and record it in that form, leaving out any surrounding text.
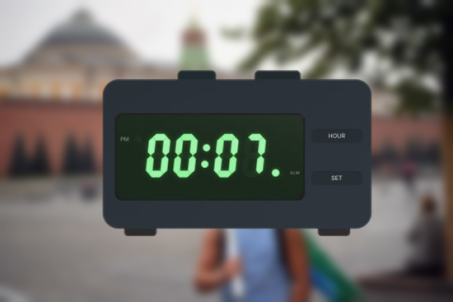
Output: h=0 m=7
